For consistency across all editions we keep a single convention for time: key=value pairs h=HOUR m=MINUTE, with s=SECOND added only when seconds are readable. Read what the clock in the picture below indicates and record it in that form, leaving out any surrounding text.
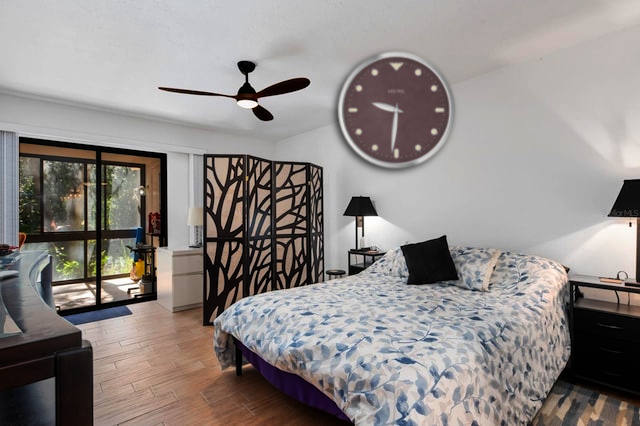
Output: h=9 m=31
